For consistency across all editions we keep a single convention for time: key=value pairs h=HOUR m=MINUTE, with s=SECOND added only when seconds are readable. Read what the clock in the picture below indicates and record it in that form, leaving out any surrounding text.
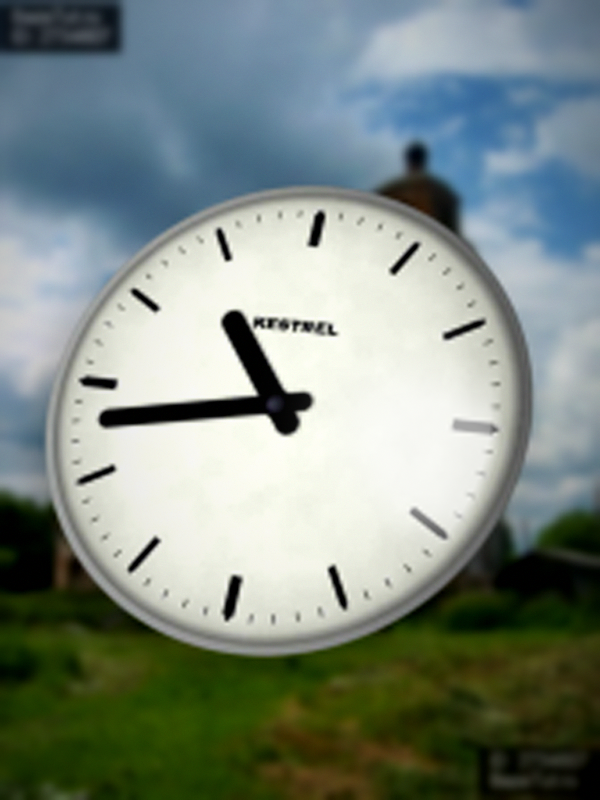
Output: h=10 m=43
